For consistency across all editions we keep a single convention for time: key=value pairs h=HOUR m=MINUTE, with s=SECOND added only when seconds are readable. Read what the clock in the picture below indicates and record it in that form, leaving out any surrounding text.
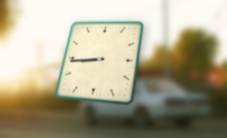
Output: h=8 m=44
